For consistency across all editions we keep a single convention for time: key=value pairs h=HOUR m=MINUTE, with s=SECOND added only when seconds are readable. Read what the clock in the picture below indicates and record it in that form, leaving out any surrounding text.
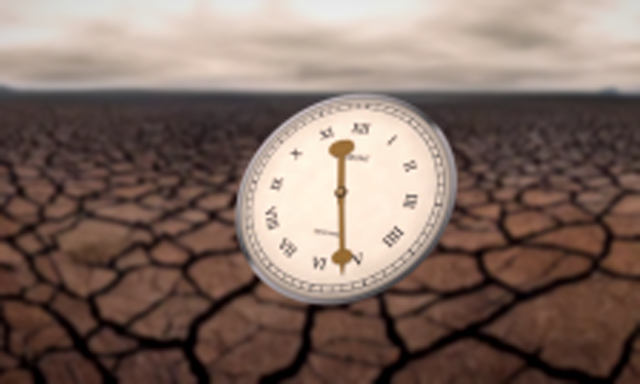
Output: h=11 m=27
